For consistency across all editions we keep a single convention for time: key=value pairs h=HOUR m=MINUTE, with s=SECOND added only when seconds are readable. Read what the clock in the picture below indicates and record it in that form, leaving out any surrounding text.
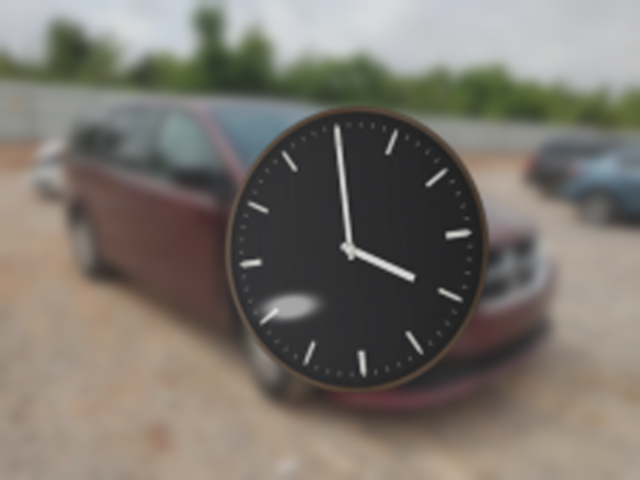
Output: h=4 m=0
